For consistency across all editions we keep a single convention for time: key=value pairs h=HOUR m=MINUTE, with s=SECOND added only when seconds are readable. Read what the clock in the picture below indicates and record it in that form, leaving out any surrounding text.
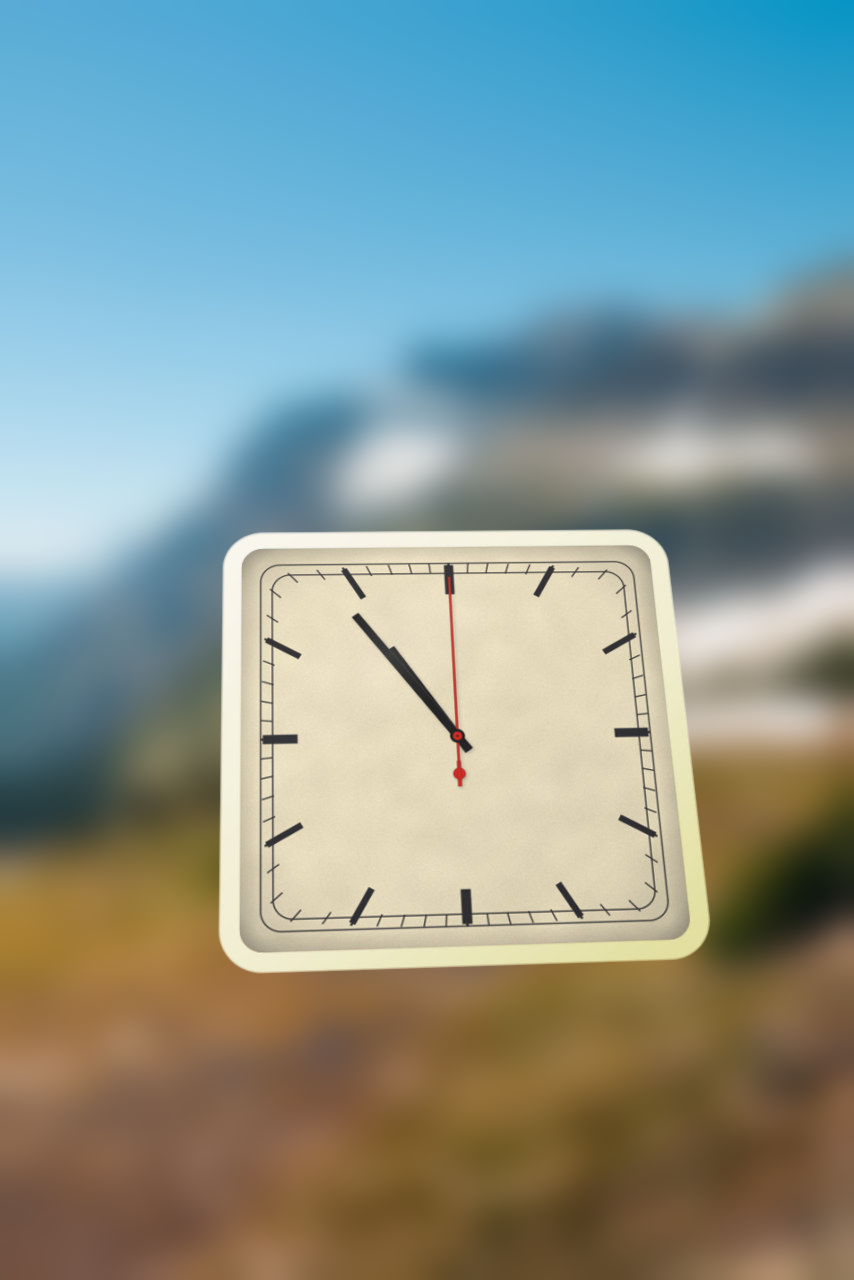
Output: h=10 m=54 s=0
